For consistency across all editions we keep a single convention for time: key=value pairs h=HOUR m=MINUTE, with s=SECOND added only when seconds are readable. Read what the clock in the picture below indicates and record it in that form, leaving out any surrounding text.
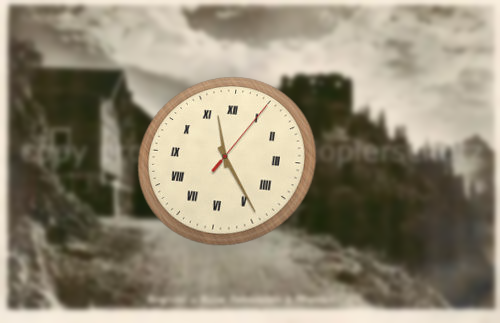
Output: h=11 m=24 s=5
